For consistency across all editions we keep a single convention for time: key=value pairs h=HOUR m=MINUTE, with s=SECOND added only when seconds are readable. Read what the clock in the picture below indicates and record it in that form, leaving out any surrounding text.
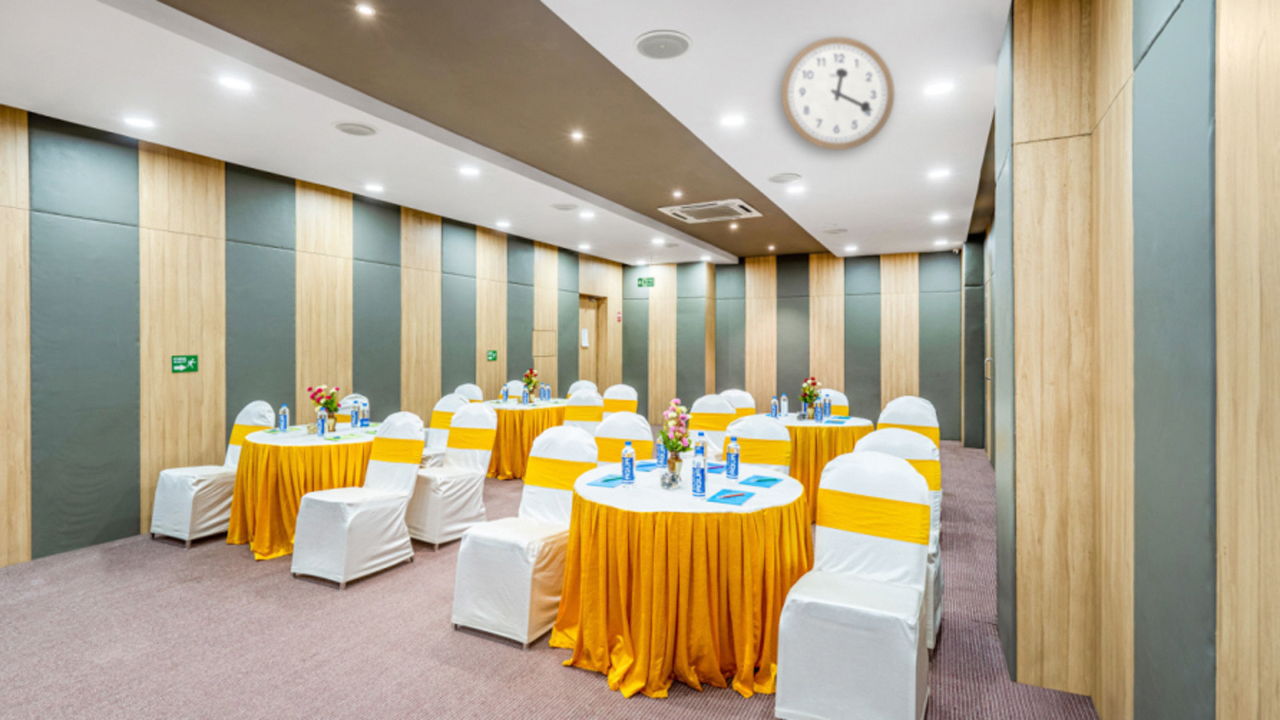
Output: h=12 m=19
